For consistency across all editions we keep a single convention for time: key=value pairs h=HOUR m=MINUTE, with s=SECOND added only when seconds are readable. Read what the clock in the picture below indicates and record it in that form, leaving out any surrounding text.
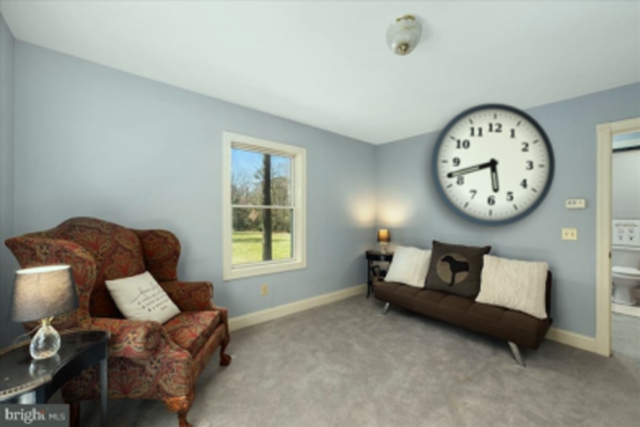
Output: h=5 m=42
